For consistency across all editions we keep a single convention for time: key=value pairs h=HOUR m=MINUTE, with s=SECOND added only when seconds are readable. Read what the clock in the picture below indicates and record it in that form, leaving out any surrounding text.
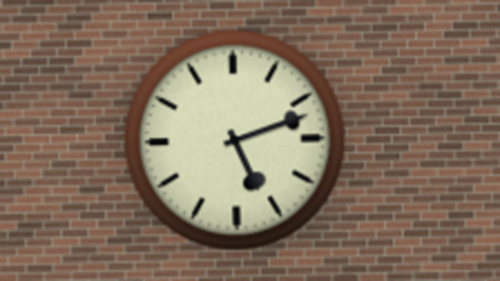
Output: h=5 m=12
